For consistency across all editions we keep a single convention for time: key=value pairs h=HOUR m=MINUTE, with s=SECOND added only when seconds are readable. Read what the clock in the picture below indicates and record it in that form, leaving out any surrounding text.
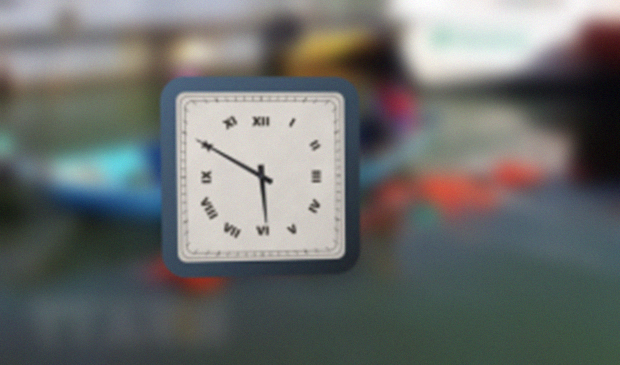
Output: h=5 m=50
